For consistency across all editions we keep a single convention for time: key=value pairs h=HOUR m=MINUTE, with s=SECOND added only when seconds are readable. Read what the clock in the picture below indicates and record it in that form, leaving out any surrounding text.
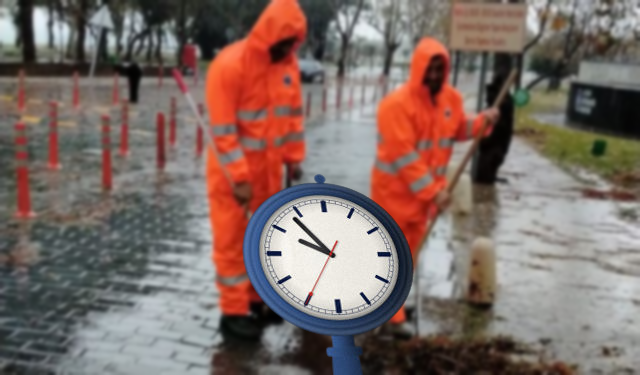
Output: h=9 m=53 s=35
